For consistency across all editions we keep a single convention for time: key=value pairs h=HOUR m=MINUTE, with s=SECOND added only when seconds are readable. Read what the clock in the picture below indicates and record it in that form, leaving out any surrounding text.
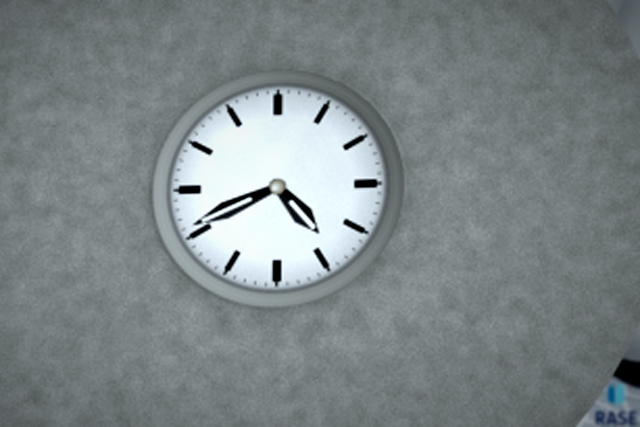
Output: h=4 m=41
